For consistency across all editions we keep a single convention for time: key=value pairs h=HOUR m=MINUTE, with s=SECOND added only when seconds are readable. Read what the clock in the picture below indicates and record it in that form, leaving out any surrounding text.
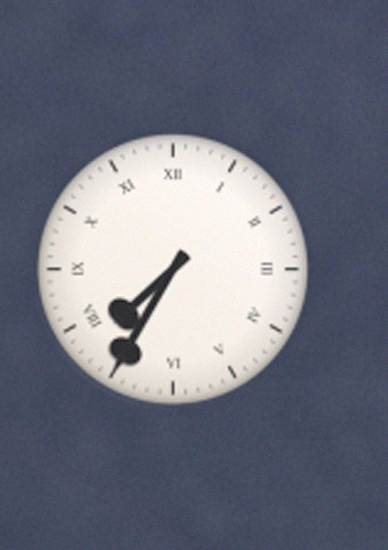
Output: h=7 m=35
